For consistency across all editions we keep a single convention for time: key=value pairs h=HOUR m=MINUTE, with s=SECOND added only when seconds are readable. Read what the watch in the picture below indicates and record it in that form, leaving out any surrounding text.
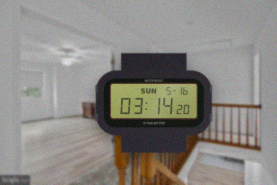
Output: h=3 m=14 s=20
